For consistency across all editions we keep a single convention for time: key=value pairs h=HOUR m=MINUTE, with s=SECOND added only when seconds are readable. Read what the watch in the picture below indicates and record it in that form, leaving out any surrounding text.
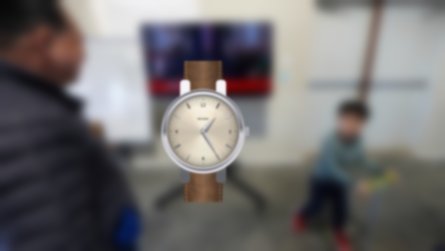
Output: h=1 m=25
